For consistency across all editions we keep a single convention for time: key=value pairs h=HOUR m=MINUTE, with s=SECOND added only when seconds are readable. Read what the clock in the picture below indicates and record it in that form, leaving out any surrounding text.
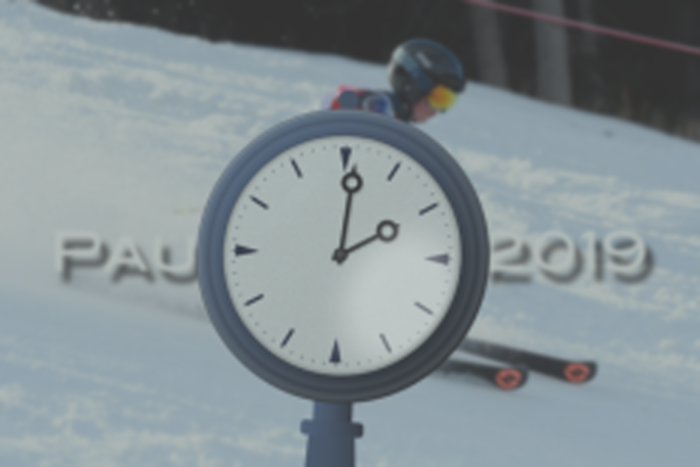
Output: h=2 m=1
